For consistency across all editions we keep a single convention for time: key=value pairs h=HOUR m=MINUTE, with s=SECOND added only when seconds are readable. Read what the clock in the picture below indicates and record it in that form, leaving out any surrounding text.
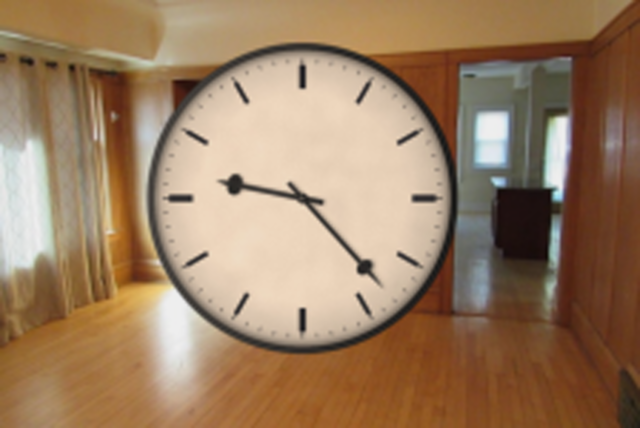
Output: h=9 m=23
